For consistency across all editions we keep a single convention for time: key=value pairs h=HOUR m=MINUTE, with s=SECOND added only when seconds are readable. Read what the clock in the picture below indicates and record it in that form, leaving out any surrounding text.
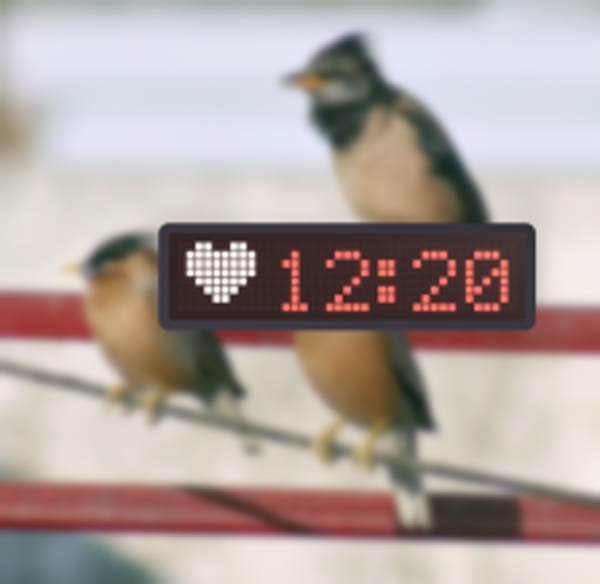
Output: h=12 m=20
